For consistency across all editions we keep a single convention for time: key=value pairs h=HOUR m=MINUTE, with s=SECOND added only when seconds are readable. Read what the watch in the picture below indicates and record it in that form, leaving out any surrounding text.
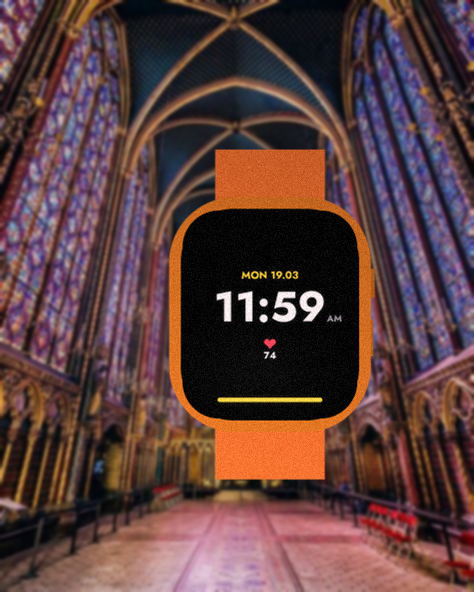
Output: h=11 m=59
